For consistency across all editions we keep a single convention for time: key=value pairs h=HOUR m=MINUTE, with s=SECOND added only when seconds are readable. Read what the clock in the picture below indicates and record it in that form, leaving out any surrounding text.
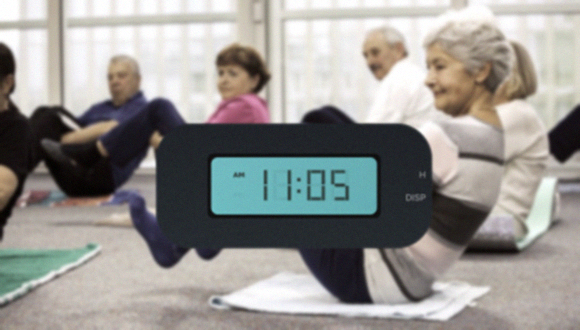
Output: h=11 m=5
